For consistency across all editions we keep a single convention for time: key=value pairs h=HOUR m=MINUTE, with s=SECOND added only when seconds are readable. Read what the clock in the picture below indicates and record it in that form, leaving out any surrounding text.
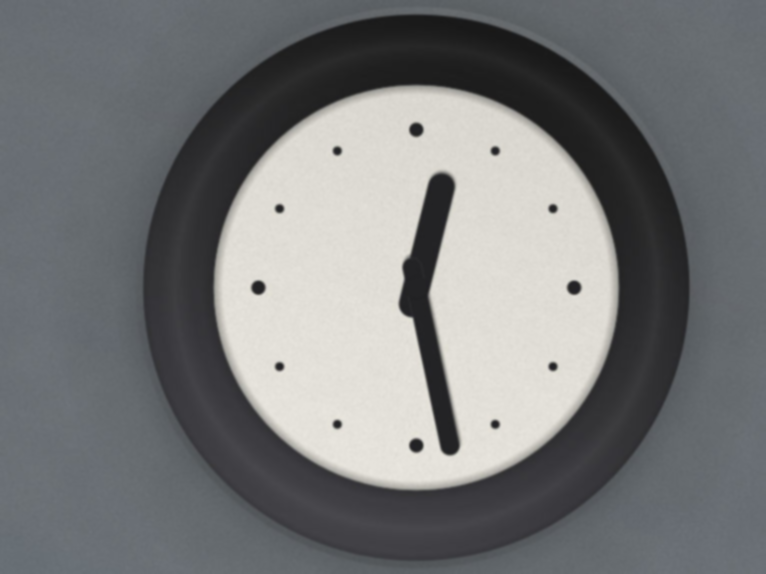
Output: h=12 m=28
